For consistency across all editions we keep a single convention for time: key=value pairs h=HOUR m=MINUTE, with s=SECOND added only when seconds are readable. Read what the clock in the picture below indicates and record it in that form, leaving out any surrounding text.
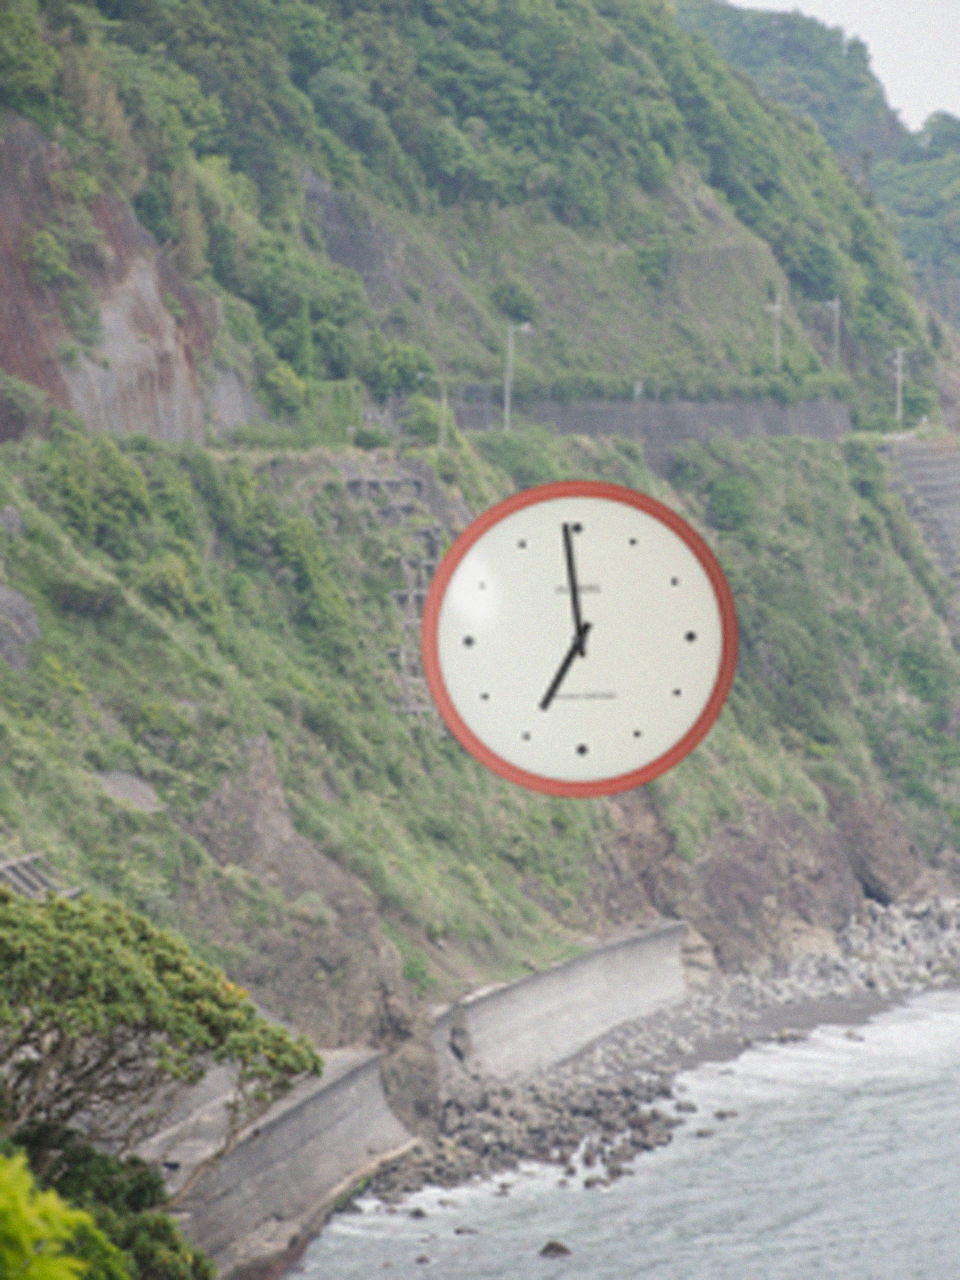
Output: h=6 m=59
